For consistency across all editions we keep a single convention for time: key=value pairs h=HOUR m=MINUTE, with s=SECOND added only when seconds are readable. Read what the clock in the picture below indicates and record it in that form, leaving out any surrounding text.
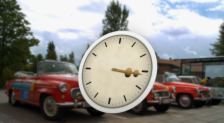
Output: h=3 m=16
